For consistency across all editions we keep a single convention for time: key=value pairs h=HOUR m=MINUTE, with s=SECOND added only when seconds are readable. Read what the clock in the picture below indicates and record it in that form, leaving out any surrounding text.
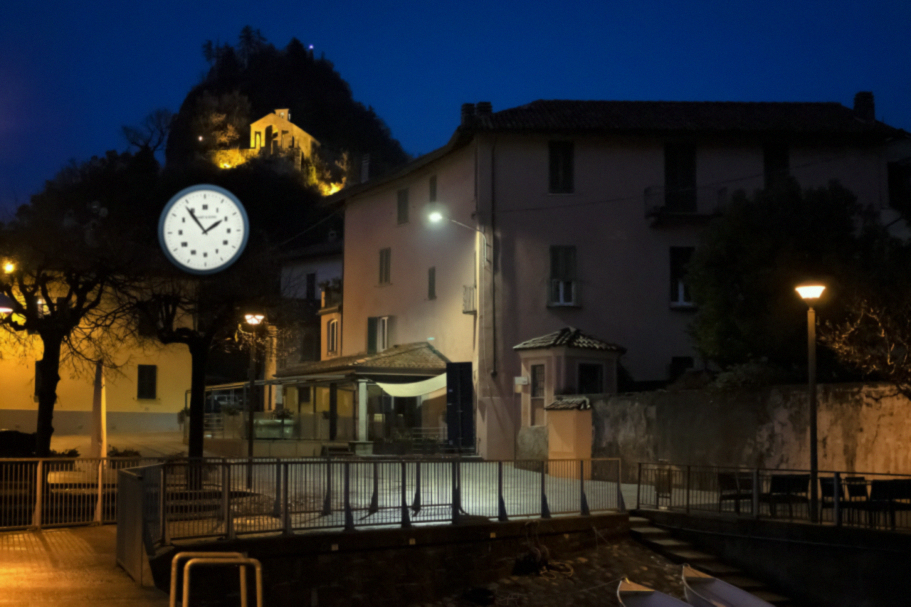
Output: h=1 m=54
